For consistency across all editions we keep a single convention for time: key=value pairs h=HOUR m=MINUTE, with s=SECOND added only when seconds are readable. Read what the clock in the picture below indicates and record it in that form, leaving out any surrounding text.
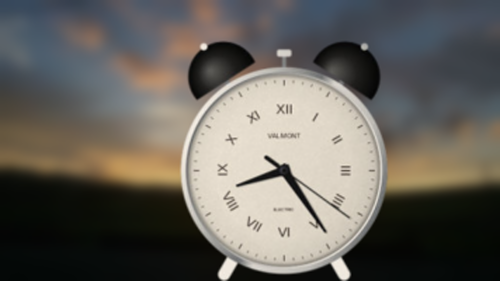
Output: h=8 m=24 s=21
